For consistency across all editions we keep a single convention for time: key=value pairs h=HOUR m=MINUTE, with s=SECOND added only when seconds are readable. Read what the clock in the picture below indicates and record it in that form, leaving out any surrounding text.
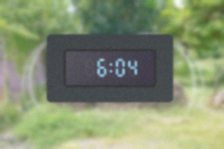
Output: h=6 m=4
